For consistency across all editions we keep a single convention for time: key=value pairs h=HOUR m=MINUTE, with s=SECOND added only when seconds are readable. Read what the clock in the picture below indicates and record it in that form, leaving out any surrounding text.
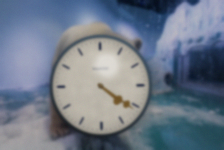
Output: h=4 m=21
